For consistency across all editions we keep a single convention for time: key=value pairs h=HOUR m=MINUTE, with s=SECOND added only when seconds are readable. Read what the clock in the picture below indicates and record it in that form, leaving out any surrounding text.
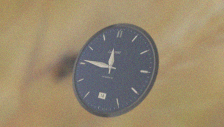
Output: h=11 m=46
